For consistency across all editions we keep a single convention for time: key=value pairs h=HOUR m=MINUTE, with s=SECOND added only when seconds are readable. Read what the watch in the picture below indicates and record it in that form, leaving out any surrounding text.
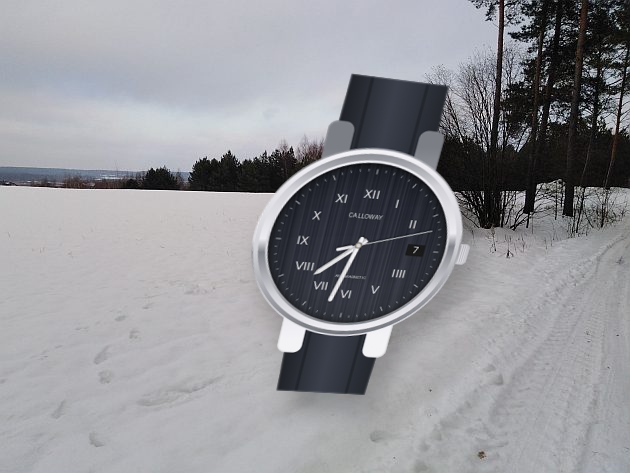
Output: h=7 m=32 s=12
